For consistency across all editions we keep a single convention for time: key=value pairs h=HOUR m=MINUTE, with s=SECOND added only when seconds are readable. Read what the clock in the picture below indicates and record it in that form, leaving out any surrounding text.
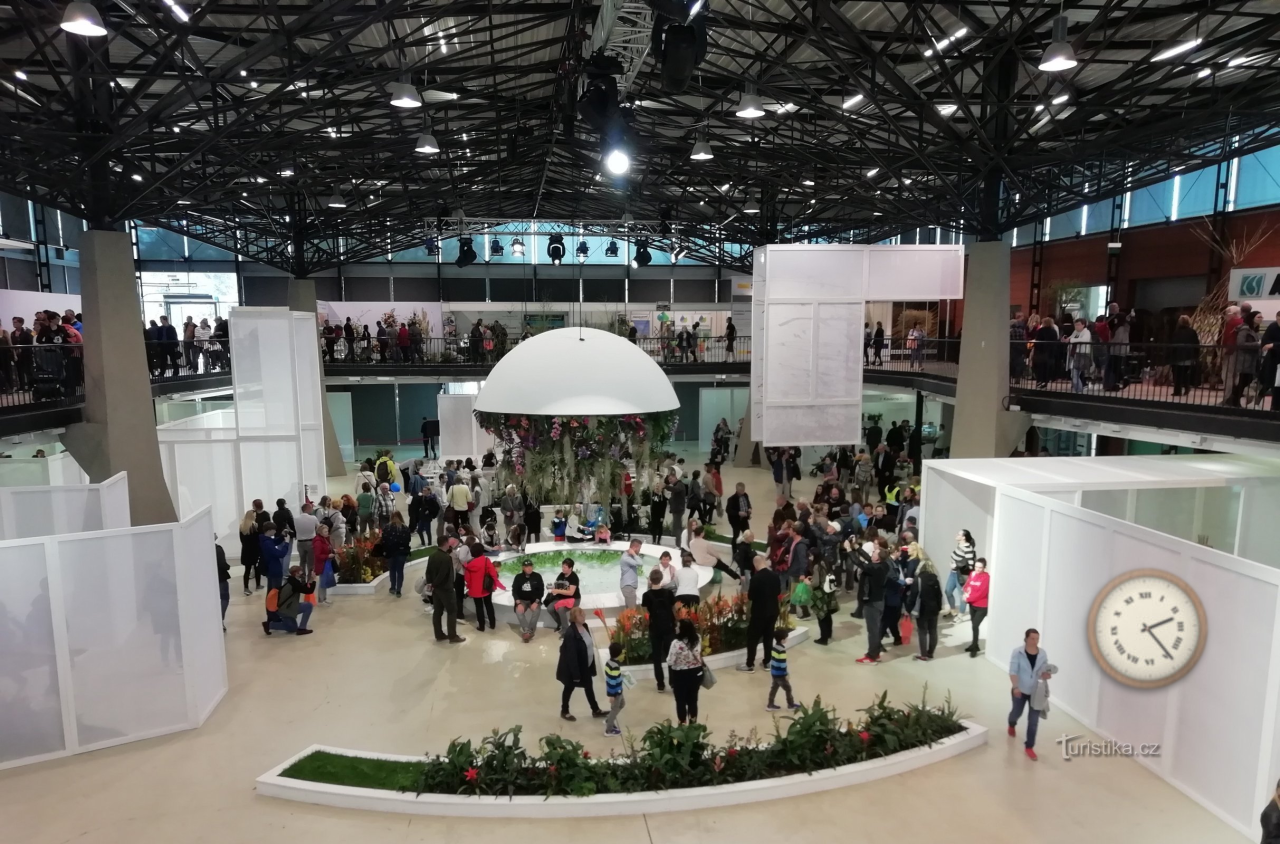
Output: h=2 m=24
